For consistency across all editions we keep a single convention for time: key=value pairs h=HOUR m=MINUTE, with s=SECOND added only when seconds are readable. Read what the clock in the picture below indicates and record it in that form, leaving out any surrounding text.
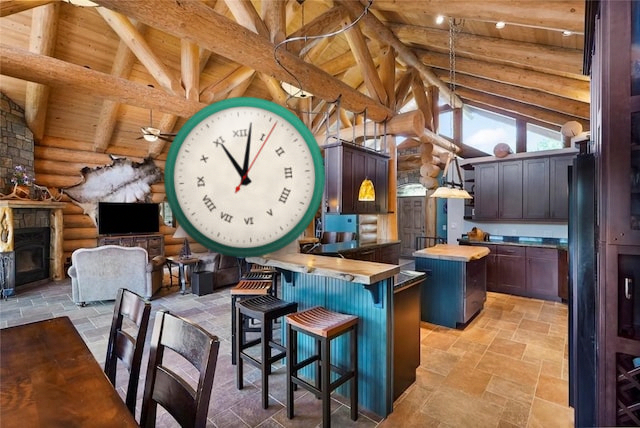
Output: h=11 m=2 s=6
